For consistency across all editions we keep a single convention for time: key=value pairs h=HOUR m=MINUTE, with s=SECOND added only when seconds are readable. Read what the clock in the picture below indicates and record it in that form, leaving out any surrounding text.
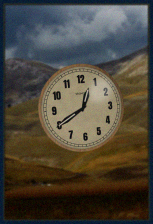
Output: h=12 m=40
